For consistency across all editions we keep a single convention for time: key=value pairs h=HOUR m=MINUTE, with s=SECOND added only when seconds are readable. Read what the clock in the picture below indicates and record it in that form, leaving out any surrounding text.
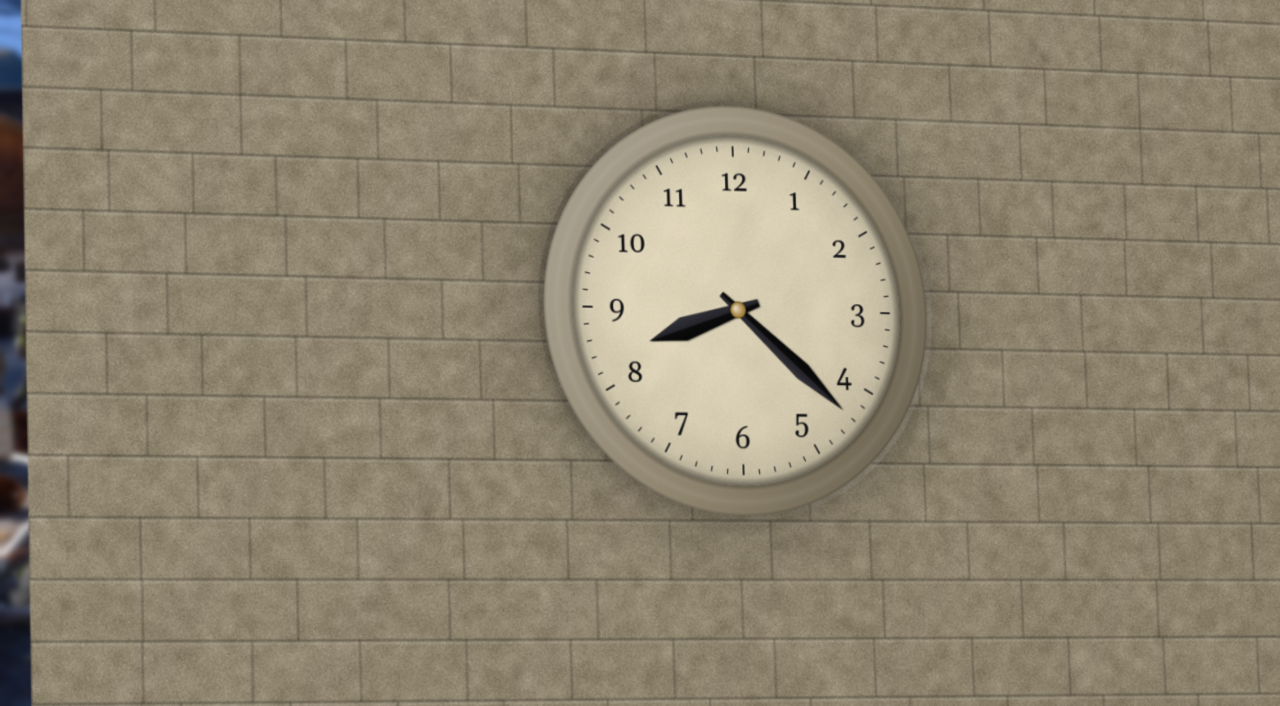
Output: h=8 m=22
